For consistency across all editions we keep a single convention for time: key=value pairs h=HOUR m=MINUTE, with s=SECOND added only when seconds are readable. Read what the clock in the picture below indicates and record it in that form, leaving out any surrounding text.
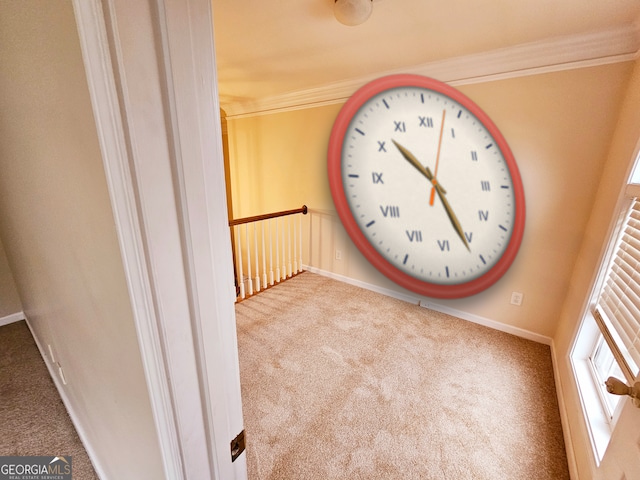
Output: h=10 m=26 s=3
